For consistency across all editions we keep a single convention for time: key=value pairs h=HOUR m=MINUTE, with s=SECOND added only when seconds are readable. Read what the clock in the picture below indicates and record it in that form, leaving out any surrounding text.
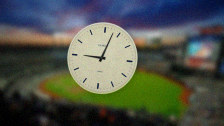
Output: h=9 m=3
